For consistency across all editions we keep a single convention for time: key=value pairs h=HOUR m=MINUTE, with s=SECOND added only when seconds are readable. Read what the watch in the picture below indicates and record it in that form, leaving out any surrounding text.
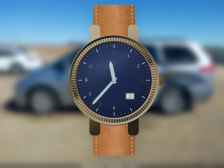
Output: h=11 m=37
